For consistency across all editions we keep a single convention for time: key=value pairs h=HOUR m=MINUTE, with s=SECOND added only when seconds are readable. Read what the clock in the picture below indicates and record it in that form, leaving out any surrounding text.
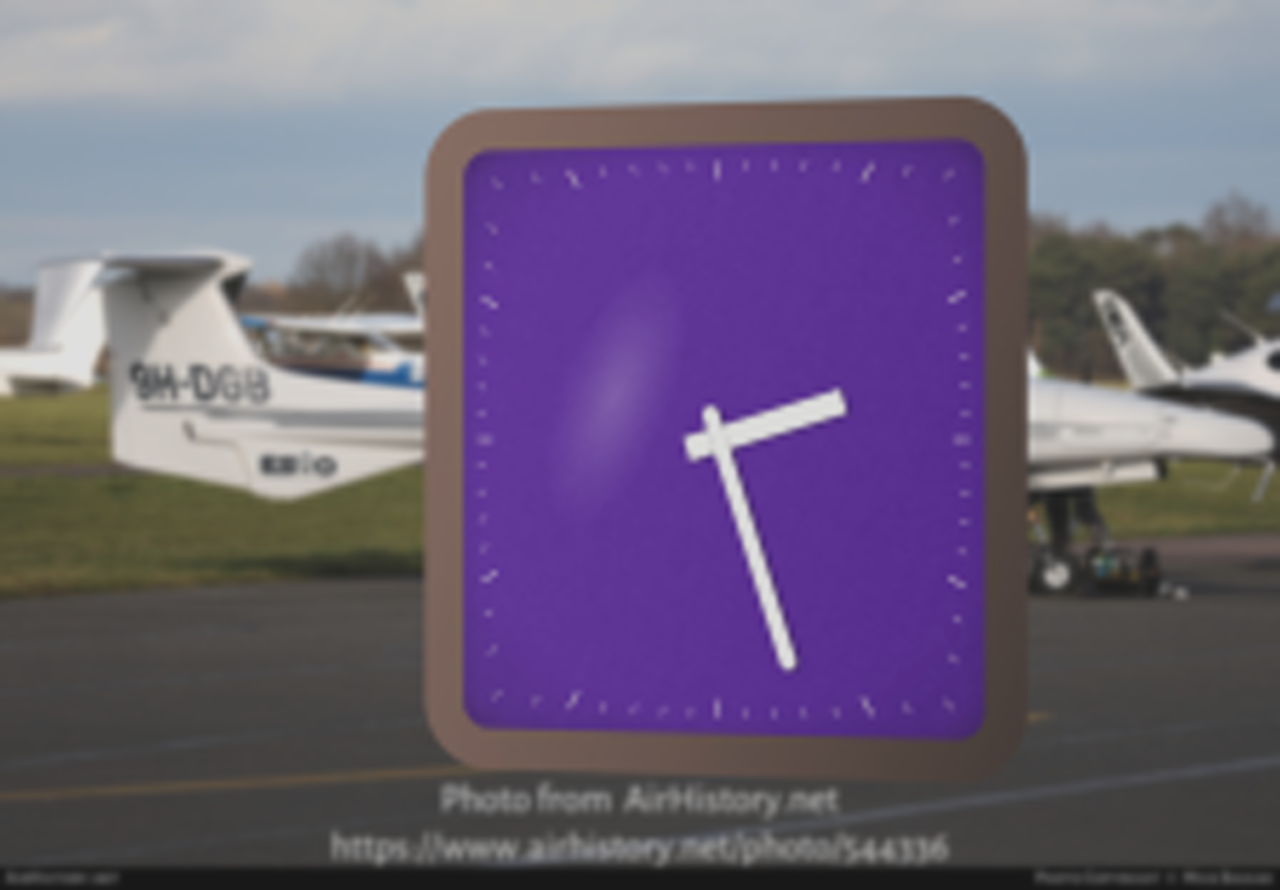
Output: h=2 m=27
